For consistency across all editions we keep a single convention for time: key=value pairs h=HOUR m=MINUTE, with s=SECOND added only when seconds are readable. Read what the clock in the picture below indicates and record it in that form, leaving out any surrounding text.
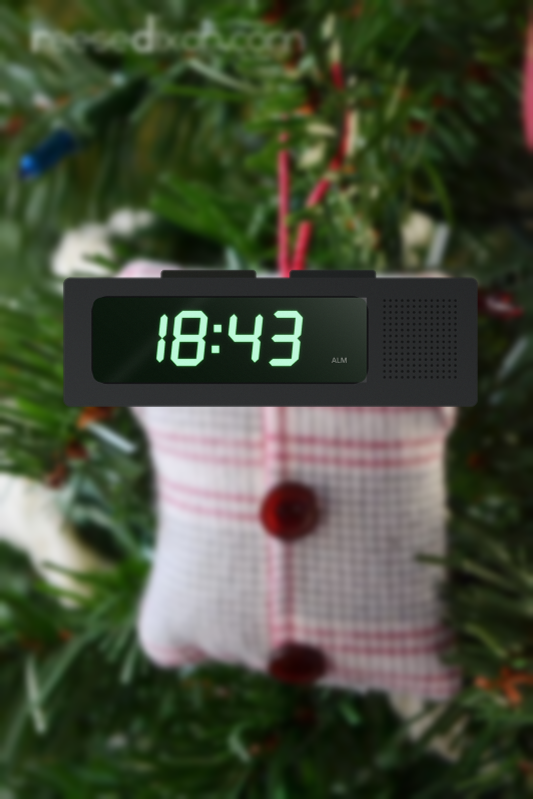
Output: h=18 m=43
